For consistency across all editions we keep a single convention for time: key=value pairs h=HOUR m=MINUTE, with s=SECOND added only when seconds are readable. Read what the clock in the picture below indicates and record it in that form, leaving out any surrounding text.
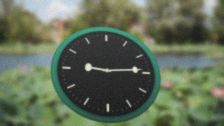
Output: h=9 m=14
